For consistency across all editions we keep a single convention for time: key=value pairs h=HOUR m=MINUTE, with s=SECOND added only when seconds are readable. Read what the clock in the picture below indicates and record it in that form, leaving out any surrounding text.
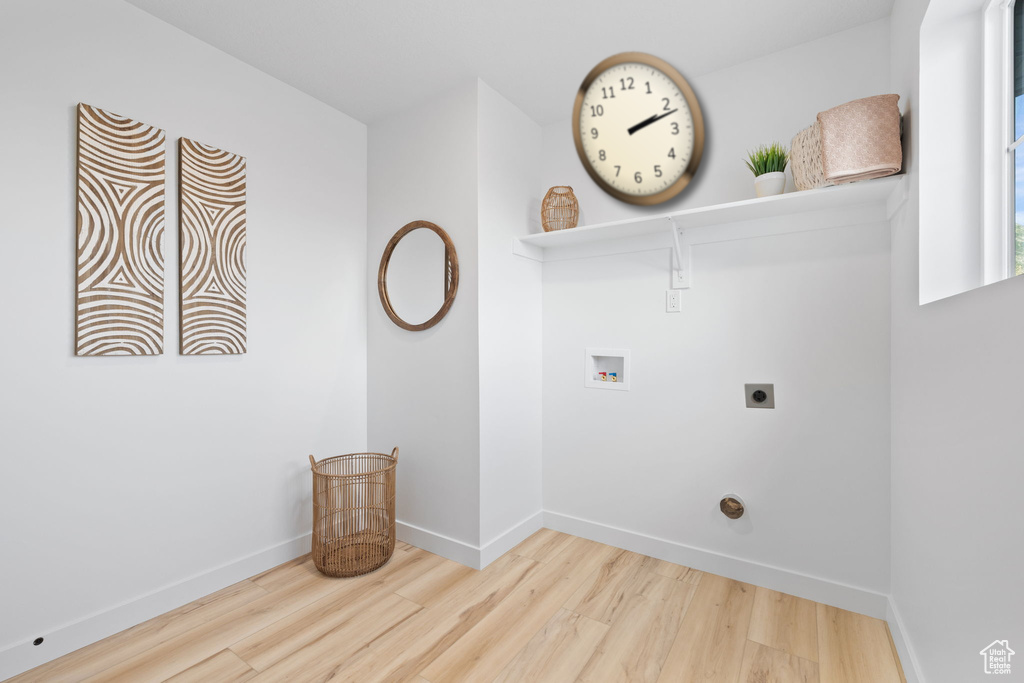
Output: h=2 m=12
